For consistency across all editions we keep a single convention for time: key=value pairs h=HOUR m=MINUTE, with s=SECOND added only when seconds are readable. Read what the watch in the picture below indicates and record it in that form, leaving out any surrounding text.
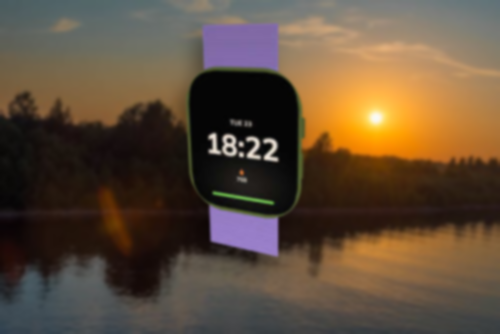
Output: h=18 m=22
